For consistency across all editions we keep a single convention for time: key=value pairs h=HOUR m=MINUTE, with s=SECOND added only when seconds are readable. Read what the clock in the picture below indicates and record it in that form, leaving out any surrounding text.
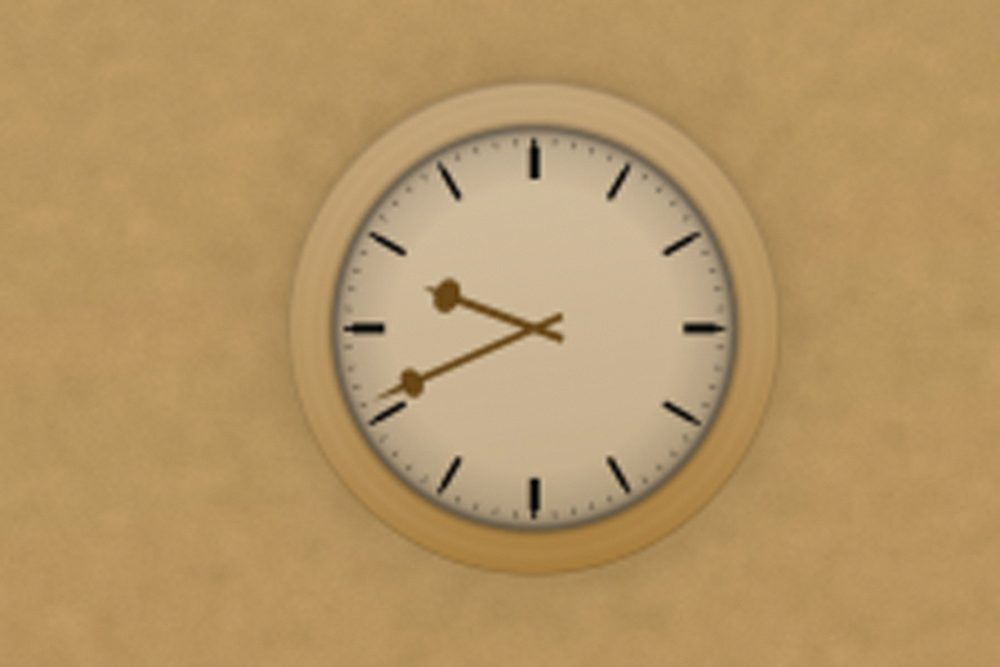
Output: h=9 m=41
